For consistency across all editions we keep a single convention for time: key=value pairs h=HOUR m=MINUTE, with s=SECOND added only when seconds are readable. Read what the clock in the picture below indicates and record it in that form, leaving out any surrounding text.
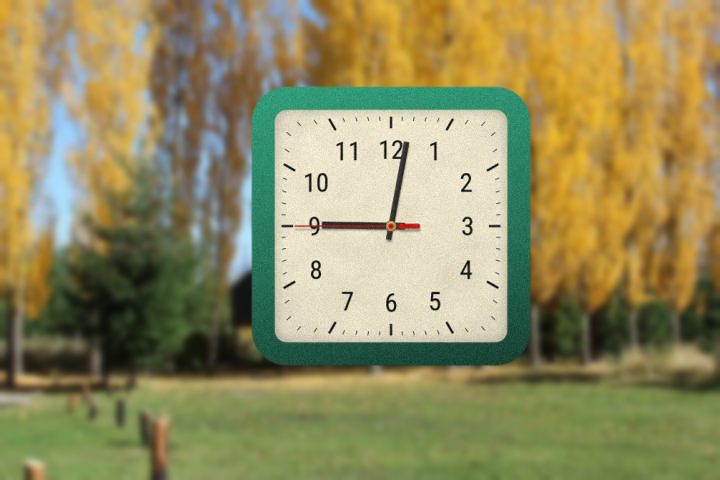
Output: h=9 m=1 s=45
